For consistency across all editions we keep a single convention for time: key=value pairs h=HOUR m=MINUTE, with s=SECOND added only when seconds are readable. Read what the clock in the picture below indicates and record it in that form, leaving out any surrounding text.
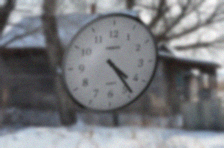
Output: h=4 m=24
